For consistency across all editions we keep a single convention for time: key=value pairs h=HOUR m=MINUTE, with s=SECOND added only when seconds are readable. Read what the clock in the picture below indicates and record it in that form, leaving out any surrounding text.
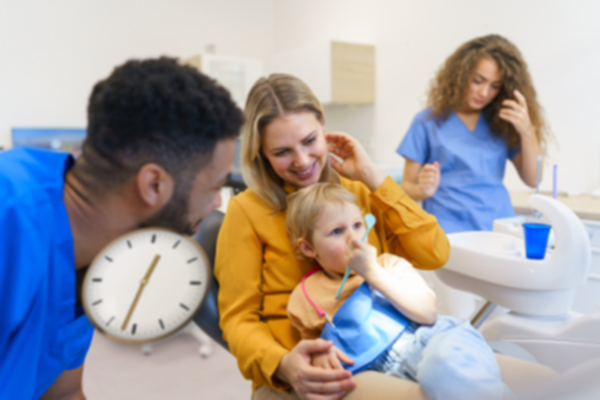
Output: h=12 m=32
